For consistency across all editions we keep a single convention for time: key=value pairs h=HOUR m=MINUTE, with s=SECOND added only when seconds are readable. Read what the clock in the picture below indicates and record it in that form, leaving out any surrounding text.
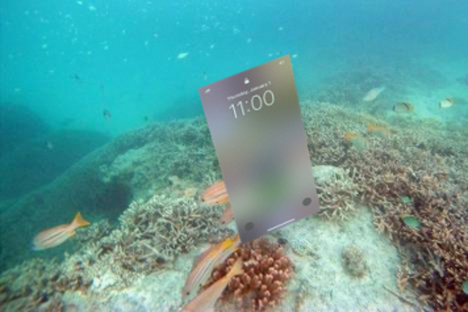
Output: h=11 m=0
